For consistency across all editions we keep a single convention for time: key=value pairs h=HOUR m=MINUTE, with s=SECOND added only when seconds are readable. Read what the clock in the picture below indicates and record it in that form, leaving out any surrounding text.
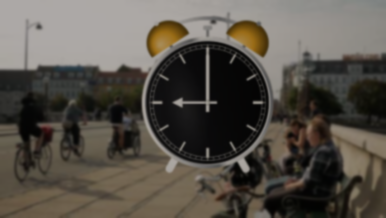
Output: h=9 m=0
